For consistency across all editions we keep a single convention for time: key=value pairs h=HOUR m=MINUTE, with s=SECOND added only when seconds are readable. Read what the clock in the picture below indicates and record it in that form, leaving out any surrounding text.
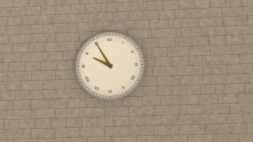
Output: h=9 m=55
